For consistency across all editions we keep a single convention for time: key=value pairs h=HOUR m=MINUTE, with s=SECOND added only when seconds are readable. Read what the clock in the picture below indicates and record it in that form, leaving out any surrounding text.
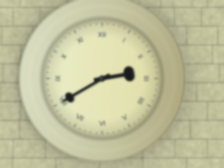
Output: h=2 m=40
